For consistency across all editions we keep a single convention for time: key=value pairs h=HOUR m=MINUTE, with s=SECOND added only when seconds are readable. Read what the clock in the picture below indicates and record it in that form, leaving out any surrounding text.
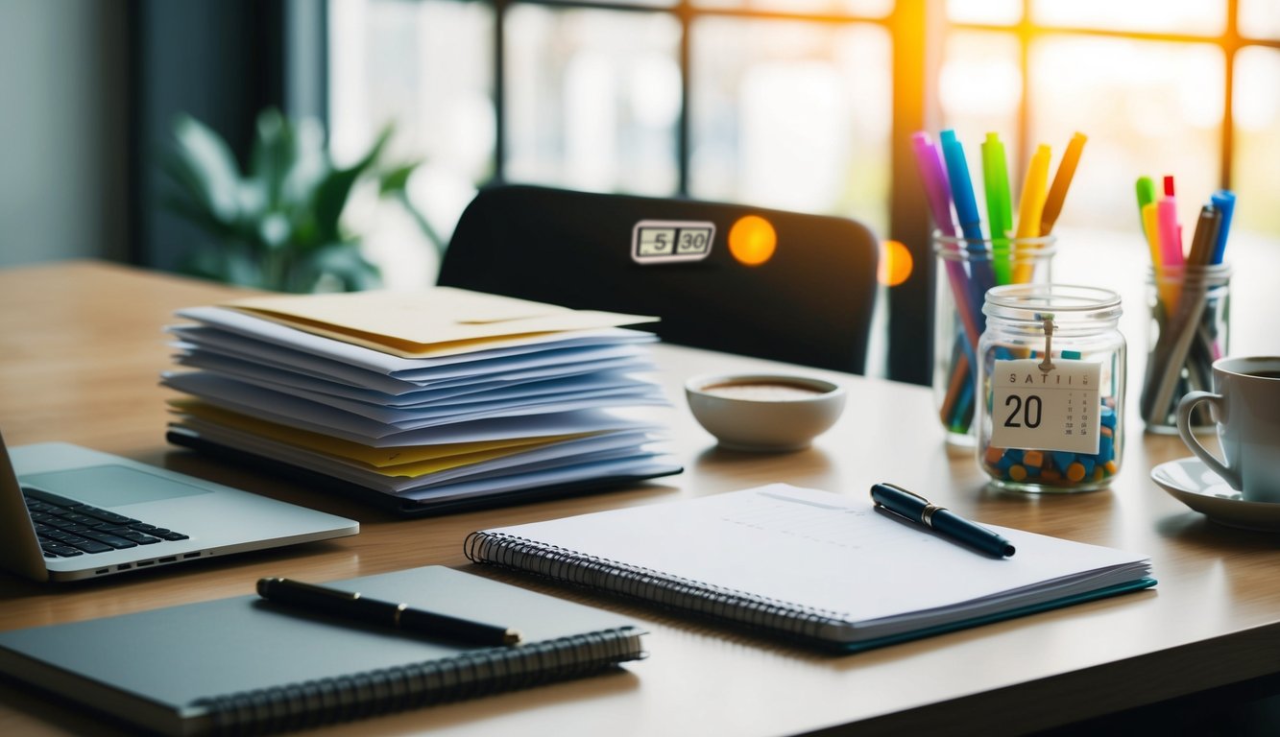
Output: h=5 m=30
